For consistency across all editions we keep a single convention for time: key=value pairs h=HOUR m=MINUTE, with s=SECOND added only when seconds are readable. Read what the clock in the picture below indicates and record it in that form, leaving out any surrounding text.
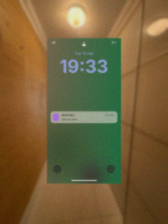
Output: h=19 m=33
